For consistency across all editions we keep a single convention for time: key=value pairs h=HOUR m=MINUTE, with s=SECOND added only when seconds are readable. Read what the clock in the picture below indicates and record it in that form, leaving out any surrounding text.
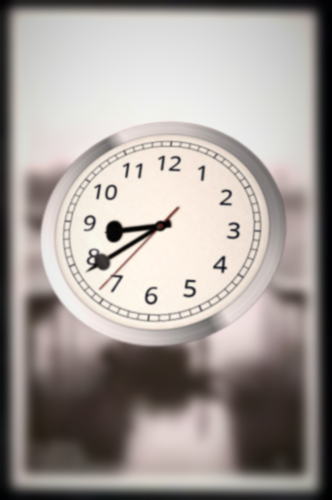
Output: h=8 m=38 s=36
